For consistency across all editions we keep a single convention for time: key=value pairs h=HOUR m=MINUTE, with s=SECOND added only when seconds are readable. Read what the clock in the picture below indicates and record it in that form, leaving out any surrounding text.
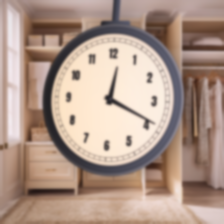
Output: h=12 m=19
